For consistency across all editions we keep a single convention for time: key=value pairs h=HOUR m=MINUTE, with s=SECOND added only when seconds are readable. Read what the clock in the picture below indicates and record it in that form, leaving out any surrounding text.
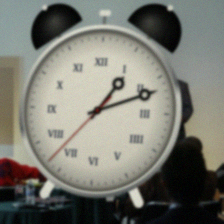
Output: h=1 m=11 s=37
